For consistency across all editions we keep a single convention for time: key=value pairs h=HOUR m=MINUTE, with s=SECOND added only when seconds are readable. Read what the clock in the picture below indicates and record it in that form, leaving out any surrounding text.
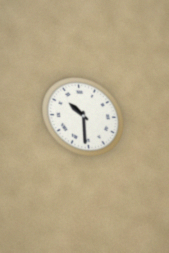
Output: h=10 m=31
